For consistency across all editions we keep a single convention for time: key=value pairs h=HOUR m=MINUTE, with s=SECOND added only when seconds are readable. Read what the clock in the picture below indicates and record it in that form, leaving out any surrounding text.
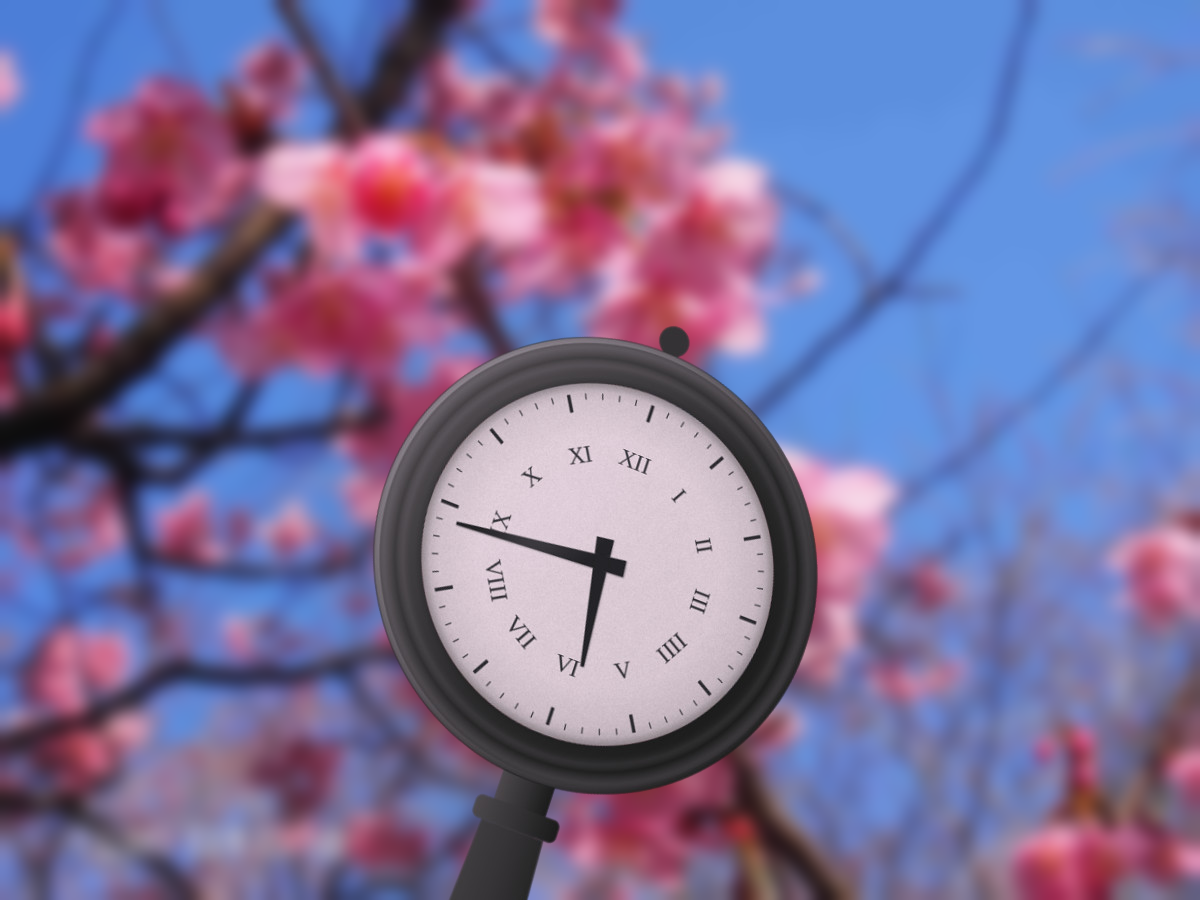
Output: h=5 m=44
